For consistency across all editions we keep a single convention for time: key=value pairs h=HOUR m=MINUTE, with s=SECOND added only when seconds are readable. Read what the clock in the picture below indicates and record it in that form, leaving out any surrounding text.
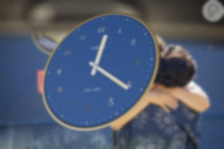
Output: h=12 m=21
